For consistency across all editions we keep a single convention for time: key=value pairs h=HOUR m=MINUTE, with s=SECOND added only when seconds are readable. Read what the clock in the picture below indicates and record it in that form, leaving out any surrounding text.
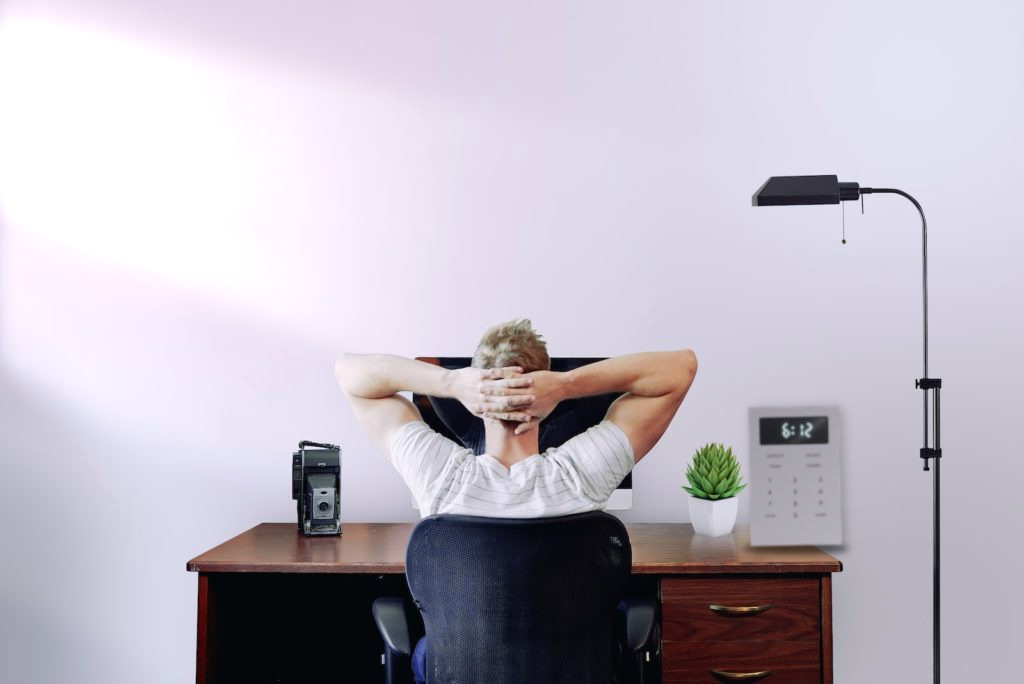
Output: h=6 m=12
